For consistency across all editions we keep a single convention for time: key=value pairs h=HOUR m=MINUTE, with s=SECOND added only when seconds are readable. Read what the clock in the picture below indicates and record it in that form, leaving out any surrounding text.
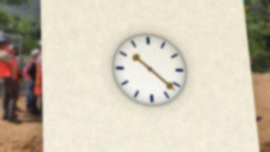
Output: h=10 m=22
